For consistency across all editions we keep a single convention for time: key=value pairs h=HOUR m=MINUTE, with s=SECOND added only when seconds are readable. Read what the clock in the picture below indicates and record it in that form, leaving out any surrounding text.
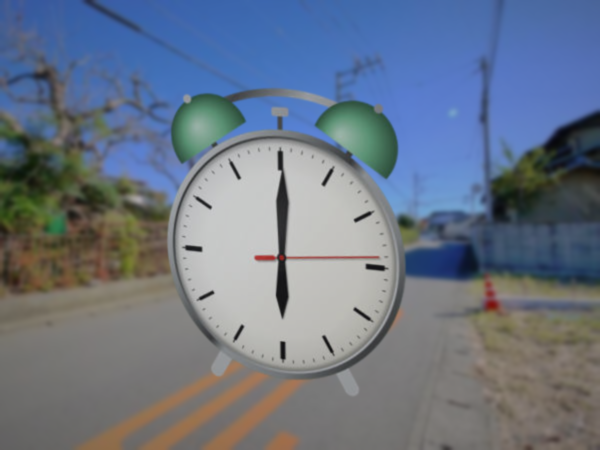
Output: h=6 m=0 s=14
